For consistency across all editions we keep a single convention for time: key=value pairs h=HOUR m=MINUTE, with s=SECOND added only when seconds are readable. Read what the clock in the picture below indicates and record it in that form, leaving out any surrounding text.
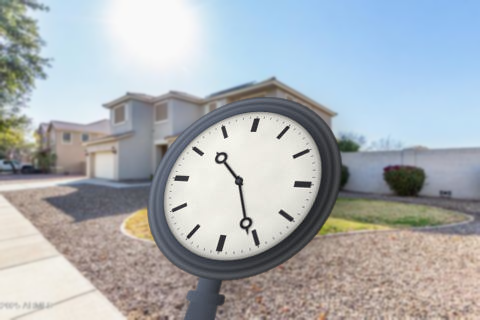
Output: h=10 m=26
